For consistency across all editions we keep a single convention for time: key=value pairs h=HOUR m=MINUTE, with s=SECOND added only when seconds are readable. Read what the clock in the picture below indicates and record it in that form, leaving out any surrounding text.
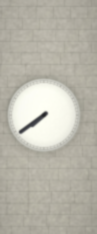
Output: h=7 m=39
